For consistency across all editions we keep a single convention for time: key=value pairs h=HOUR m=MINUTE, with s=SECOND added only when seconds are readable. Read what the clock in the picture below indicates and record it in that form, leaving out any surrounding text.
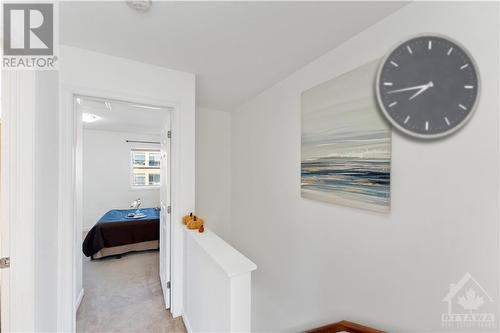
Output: h=7 m=43
